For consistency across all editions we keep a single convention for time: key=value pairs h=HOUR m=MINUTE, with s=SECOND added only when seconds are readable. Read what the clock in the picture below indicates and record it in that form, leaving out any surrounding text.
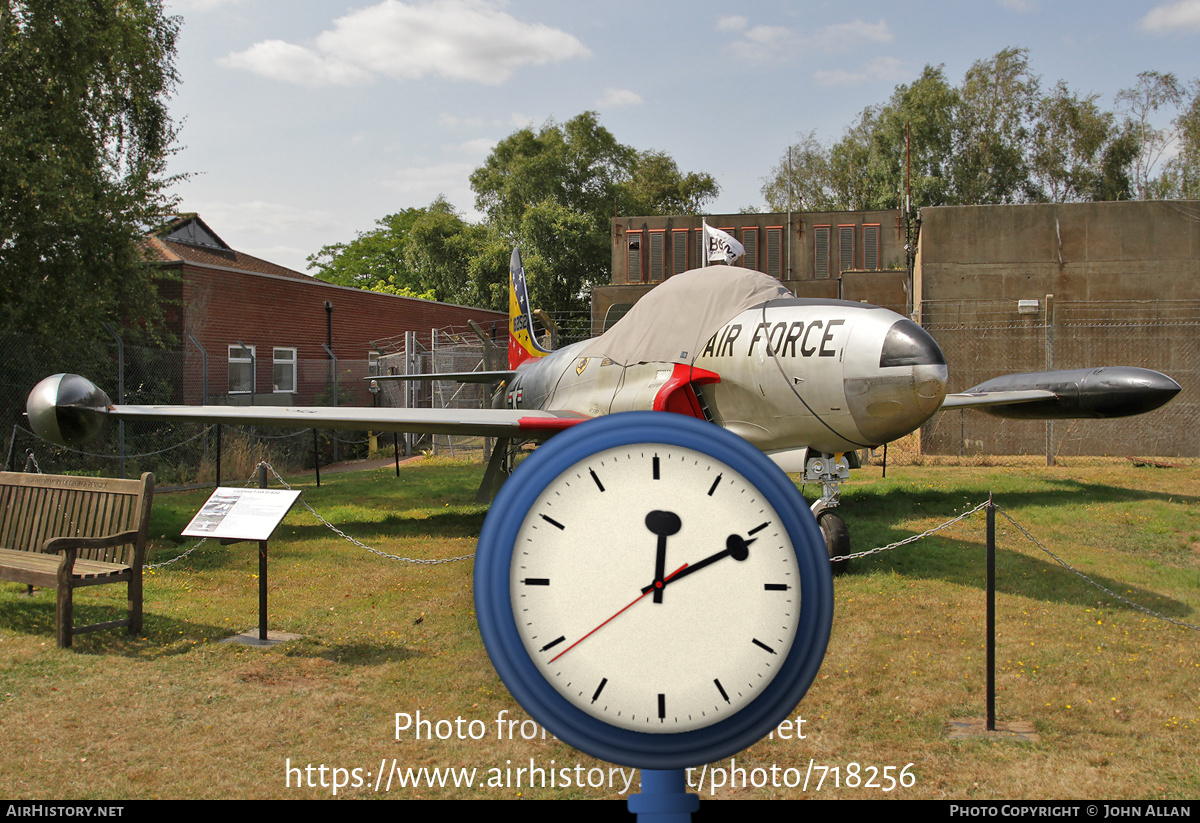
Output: h=12 m=10 s=39
